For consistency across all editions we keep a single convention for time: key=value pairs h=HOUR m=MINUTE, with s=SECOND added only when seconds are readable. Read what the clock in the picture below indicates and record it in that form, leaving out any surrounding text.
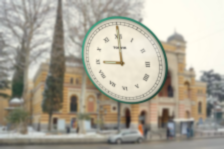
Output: h=9 m=0
